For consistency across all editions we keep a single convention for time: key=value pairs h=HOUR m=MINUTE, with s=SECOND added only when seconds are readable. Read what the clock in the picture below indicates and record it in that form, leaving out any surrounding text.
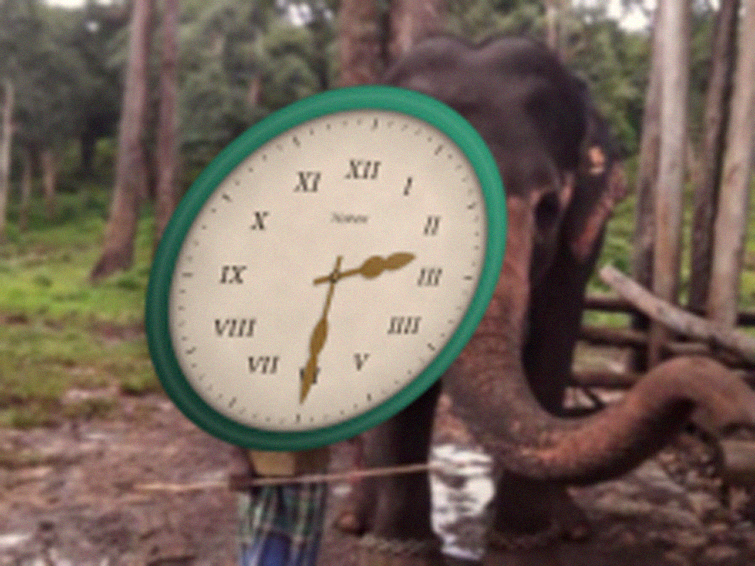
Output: h=2 m=30
